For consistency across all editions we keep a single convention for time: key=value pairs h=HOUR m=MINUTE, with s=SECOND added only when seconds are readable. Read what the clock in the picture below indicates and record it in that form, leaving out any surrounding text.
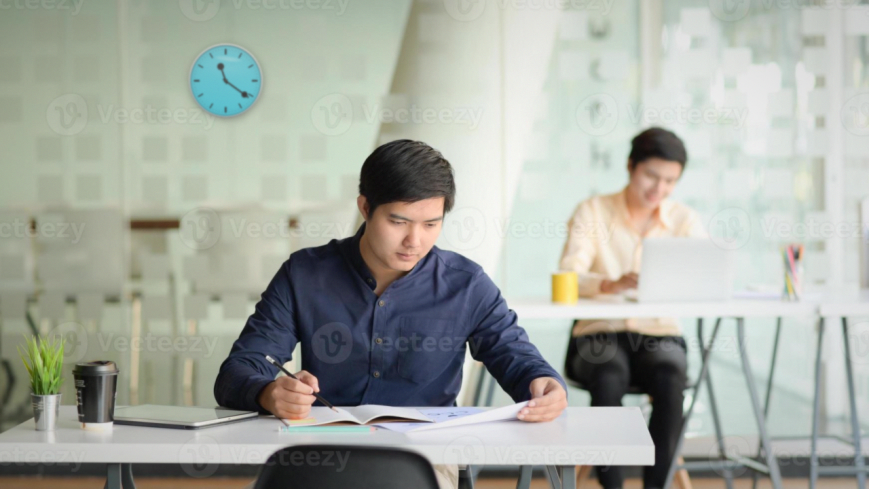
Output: h=11 m=21
